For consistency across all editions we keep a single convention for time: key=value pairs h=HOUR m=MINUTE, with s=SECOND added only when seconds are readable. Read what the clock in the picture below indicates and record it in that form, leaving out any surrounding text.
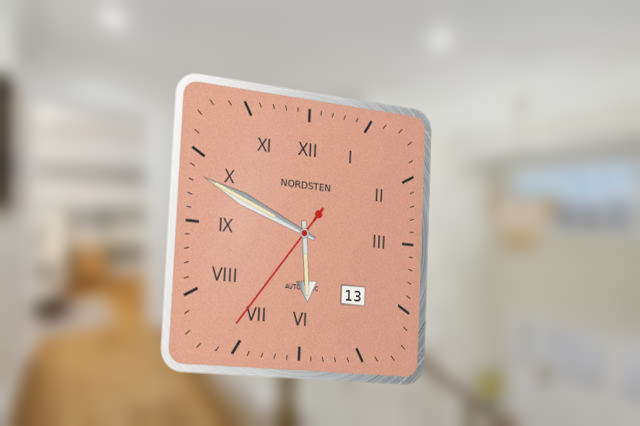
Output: h=5 m=48 s=36
